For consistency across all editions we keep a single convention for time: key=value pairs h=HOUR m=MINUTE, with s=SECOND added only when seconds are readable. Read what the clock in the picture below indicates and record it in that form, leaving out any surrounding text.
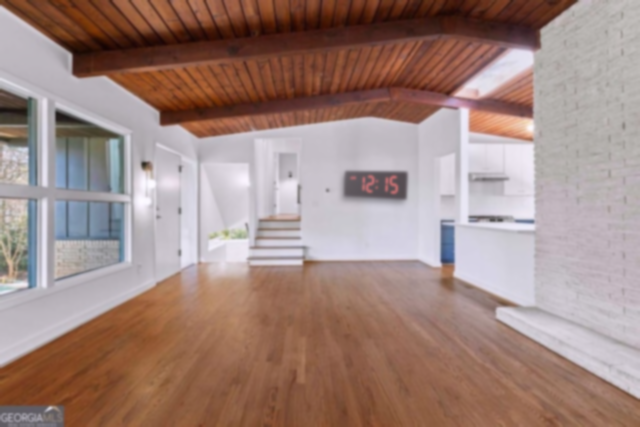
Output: h=12 m=15
